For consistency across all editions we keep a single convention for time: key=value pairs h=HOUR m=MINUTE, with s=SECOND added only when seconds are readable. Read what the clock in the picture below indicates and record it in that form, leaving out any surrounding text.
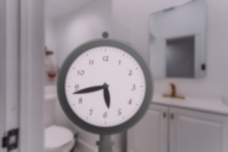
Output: h=5 m=43
